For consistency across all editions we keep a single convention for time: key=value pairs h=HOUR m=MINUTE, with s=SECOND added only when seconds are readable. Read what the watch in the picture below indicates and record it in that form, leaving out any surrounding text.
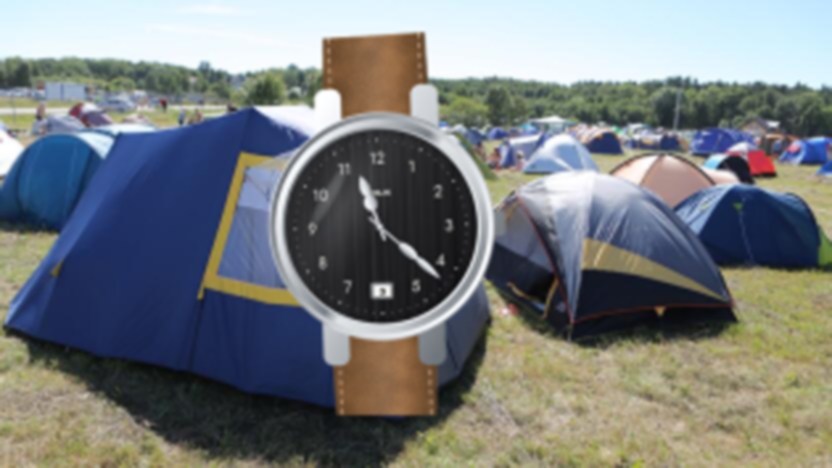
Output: h=11 m=22
